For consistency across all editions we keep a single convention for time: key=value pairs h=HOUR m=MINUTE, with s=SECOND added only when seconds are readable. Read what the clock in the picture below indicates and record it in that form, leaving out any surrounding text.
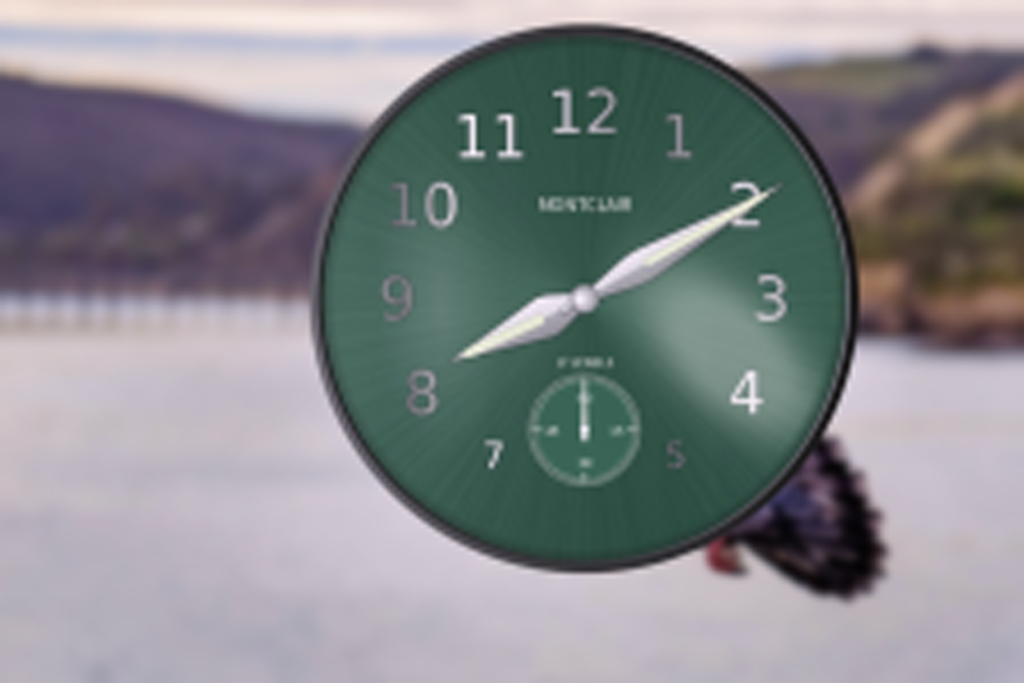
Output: h=8 m=10
